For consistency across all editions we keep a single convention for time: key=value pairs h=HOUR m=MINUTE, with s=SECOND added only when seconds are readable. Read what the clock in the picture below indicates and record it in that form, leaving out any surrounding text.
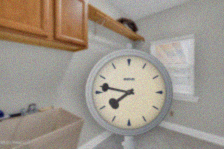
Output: h=7 m=47
